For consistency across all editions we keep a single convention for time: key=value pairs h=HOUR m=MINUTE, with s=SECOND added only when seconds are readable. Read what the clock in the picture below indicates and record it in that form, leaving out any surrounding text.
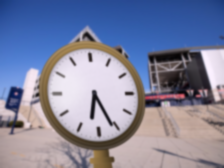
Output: h=6 m=26
